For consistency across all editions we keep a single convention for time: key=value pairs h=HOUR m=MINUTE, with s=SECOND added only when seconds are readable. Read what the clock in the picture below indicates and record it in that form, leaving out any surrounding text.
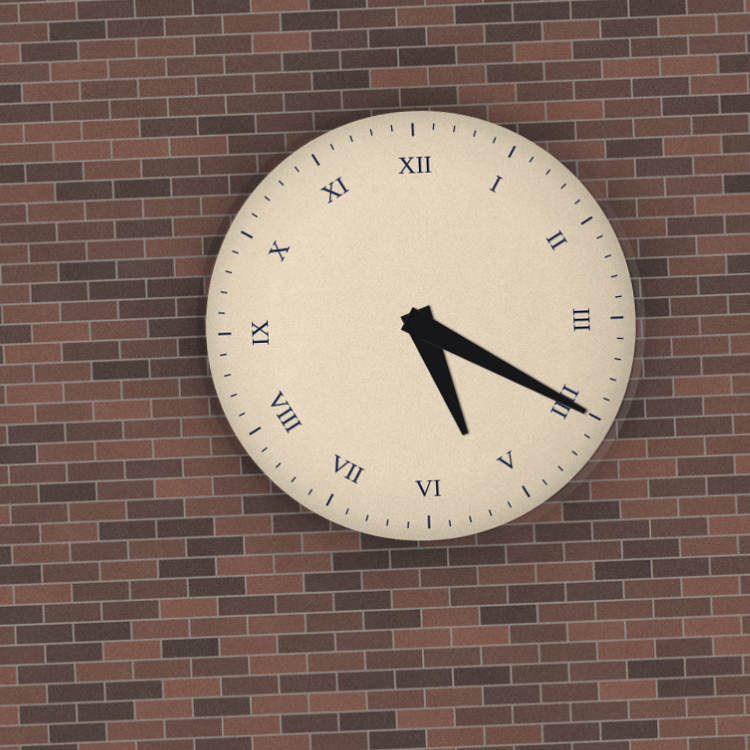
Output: h=5 m=20
